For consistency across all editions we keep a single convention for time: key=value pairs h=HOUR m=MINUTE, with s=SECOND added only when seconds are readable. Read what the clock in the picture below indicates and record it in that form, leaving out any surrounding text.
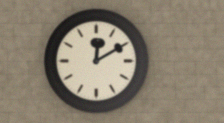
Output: h=12 m=10
